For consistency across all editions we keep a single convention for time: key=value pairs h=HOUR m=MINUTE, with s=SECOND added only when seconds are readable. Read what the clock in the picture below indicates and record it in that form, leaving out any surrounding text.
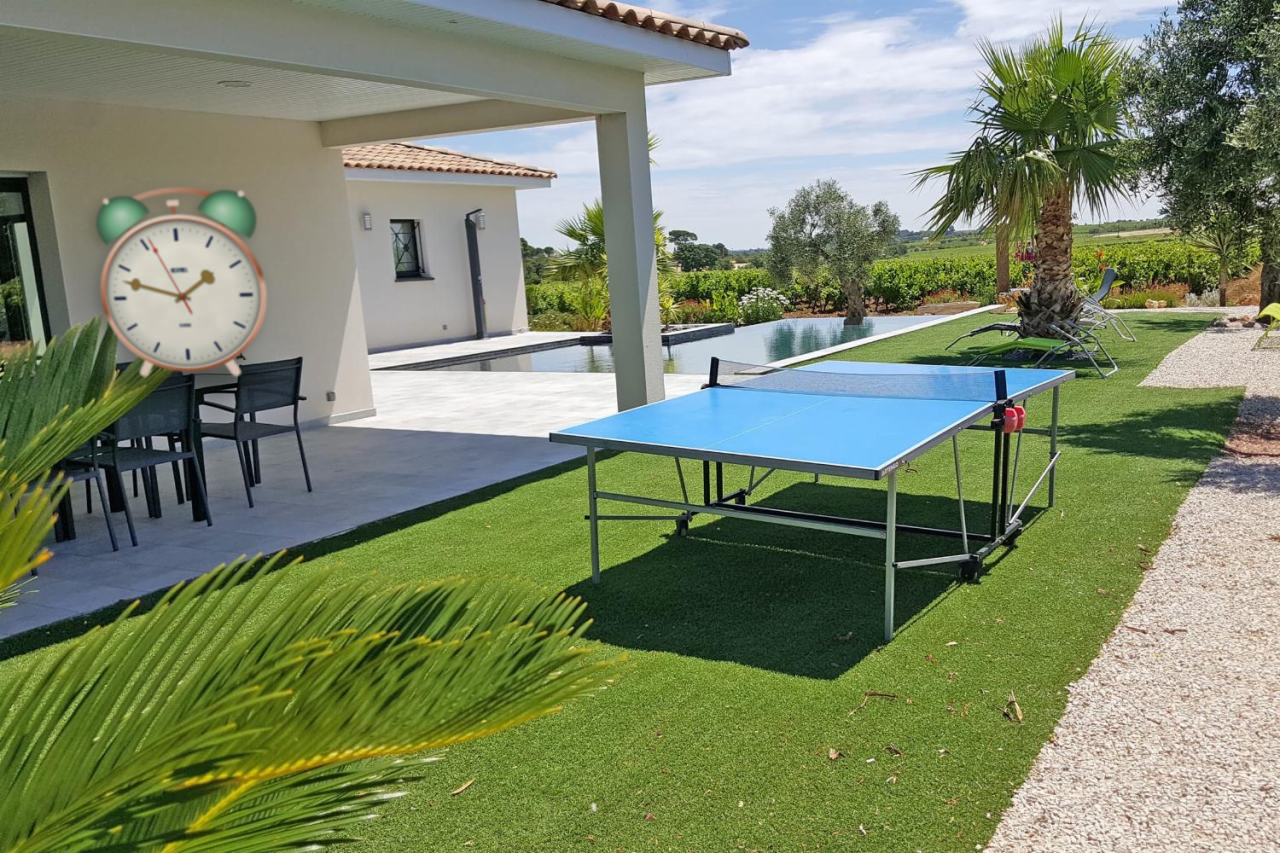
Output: h=1 m=47 s=56
